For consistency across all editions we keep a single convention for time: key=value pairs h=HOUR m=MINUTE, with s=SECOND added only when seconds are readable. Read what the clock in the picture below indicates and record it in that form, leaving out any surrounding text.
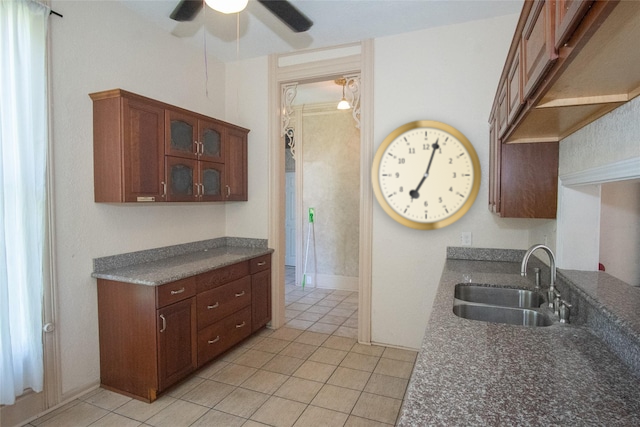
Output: h=7 m=3
